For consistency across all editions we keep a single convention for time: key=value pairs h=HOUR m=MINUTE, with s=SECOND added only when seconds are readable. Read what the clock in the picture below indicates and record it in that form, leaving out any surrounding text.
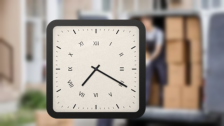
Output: h=7 m=20
